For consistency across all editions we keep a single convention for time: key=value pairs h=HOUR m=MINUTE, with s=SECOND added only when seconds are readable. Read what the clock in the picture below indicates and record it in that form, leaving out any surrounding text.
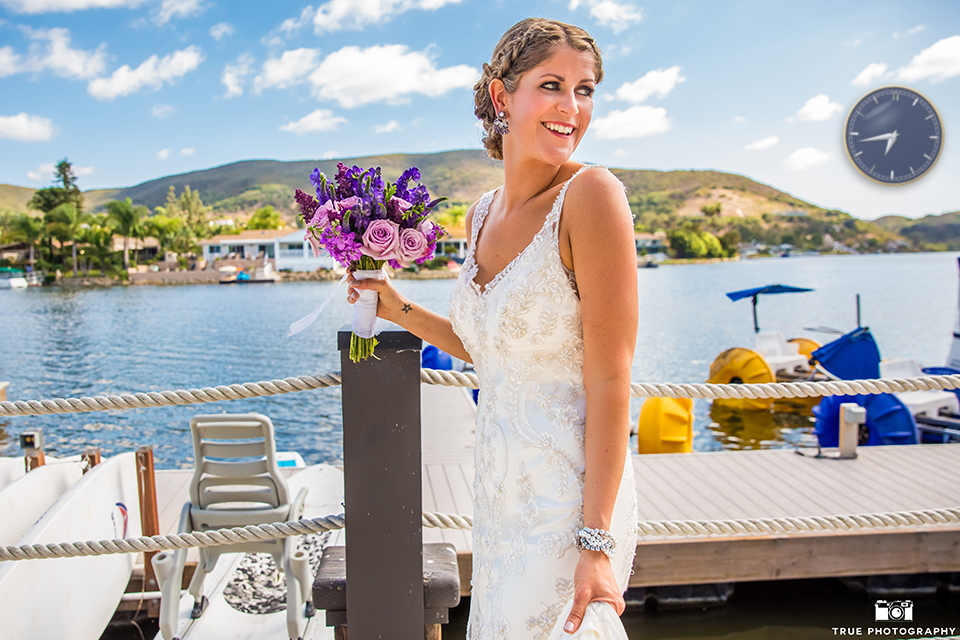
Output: h=6 m=43
